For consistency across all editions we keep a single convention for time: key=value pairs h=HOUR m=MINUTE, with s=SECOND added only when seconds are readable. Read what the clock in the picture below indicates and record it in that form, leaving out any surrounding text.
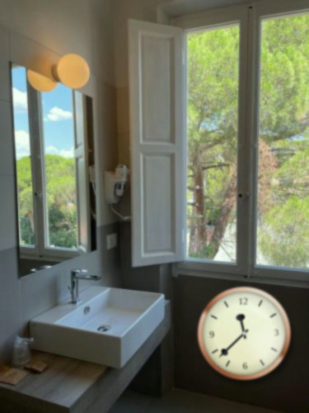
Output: h=11 m=38
